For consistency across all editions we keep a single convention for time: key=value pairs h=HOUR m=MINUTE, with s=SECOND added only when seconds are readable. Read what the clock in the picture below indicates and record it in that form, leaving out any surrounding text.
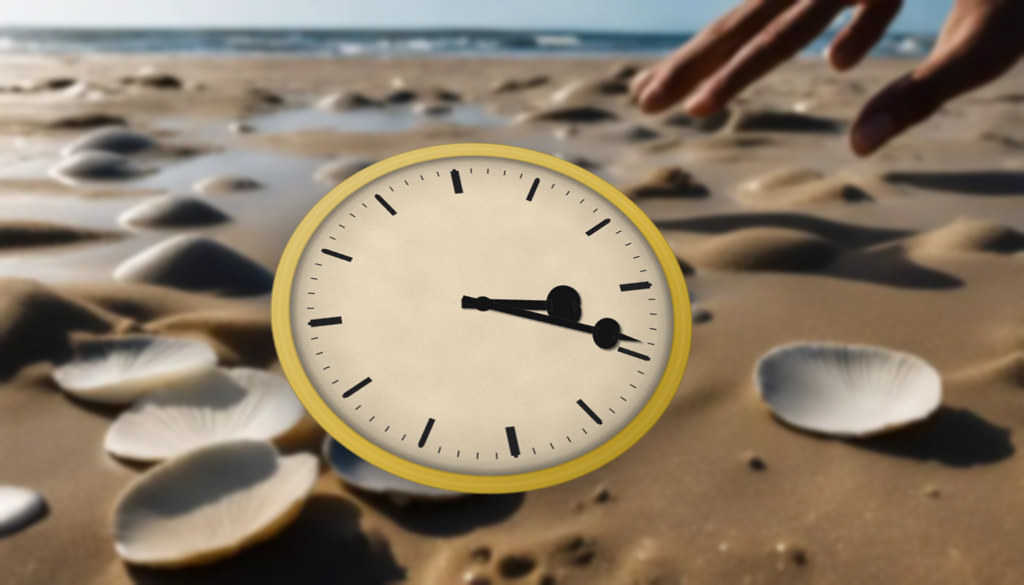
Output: h=3 m=19
